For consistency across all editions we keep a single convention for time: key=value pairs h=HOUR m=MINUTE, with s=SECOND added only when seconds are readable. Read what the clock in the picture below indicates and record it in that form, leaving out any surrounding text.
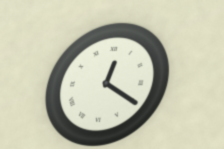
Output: h=12 m=20
